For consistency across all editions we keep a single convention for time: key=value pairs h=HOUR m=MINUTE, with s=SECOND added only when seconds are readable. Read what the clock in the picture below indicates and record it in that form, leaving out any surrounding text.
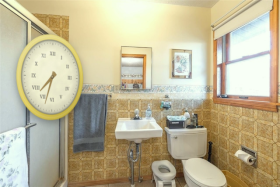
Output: h=7 m=33
